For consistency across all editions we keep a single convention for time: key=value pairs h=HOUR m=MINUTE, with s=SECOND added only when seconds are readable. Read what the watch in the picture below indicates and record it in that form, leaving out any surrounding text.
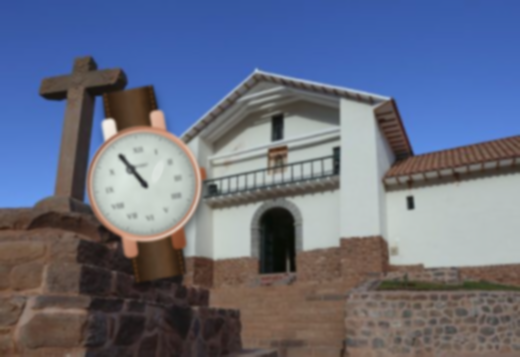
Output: h=10 m=55
